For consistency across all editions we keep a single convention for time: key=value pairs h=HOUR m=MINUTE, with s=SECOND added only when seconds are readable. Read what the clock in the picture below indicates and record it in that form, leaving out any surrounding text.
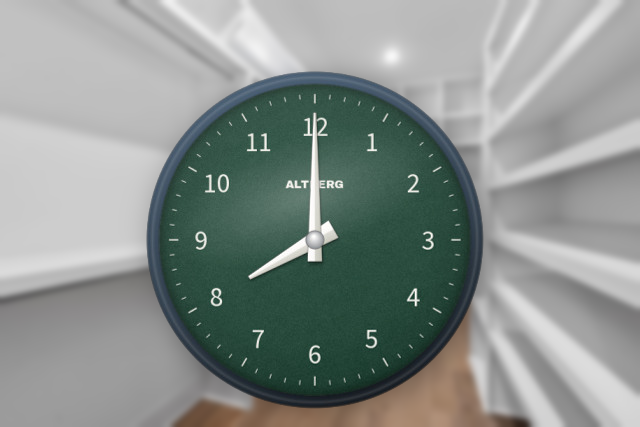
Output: h=8 m=0
